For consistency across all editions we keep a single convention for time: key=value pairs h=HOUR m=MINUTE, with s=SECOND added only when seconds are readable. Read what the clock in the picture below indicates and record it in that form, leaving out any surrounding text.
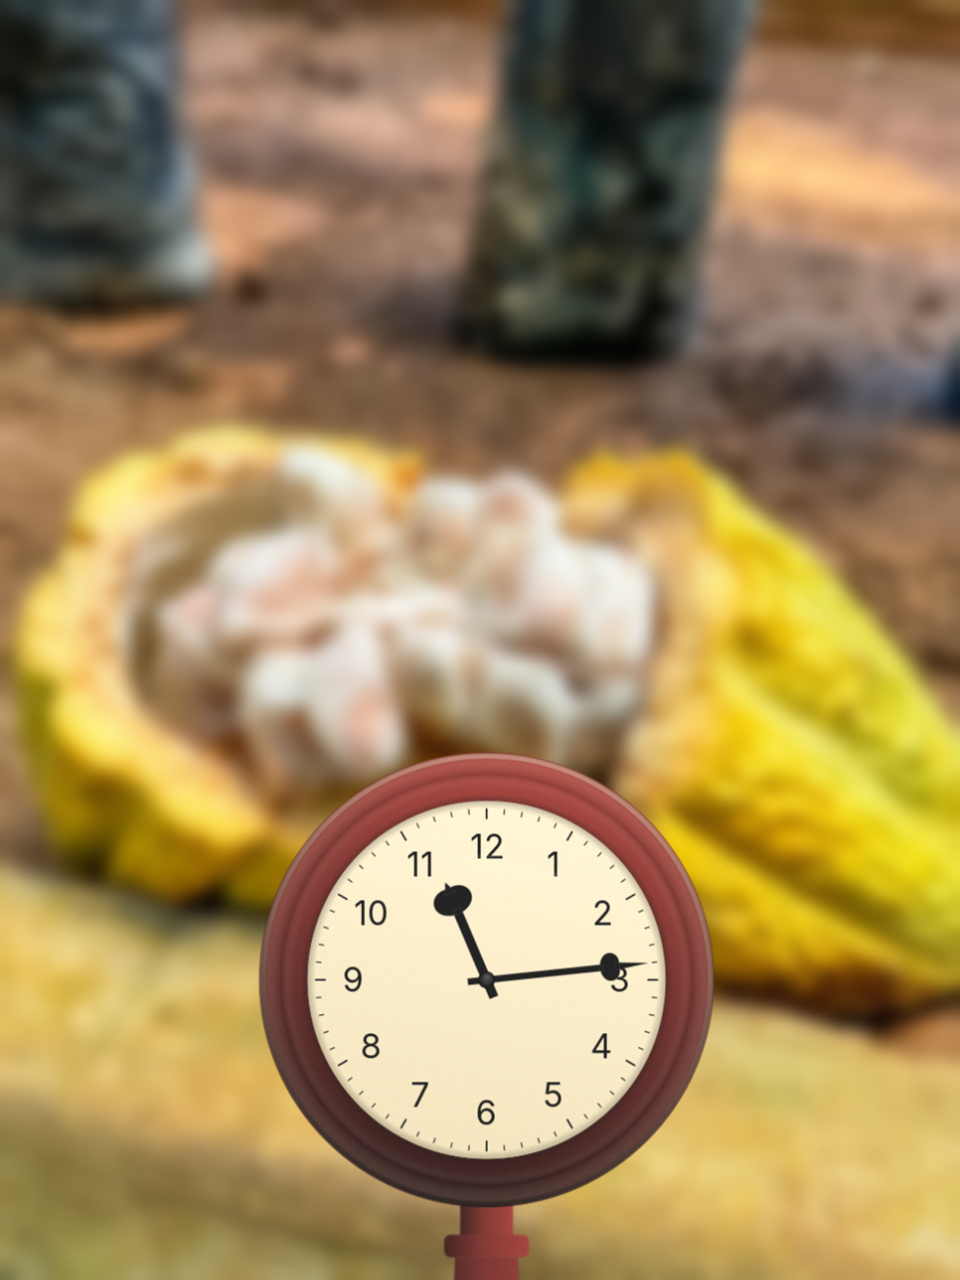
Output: h=11 m=14
